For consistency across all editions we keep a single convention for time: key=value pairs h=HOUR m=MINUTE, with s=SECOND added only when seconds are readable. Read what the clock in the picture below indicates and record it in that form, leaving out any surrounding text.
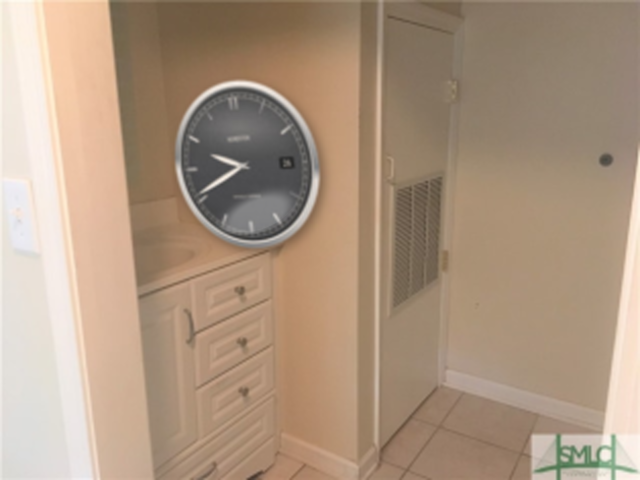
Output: h=9 m=41
